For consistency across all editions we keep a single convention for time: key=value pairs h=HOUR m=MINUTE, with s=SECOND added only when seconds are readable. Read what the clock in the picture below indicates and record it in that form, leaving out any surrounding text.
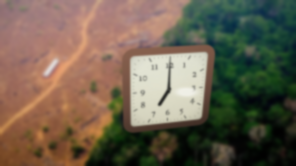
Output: h=7 m=0
